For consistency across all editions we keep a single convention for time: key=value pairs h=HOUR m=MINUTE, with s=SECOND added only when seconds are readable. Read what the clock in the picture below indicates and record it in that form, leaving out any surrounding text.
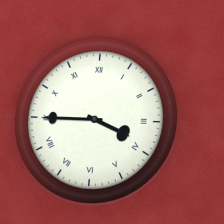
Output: h=3 m=45
